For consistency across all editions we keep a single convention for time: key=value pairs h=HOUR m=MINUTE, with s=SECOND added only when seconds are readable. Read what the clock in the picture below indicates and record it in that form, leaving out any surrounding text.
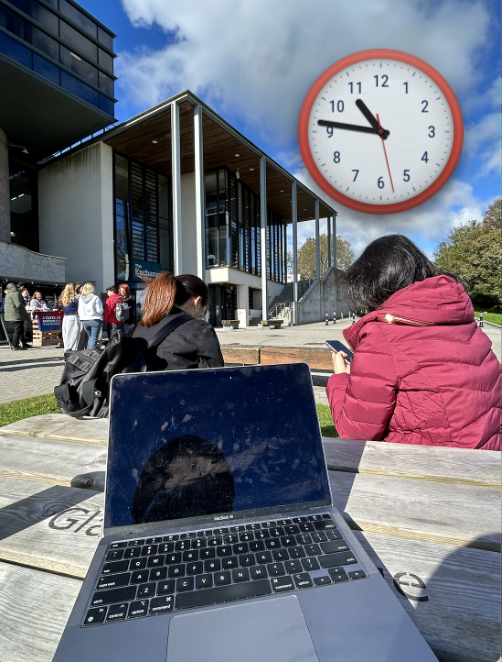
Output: h=10 m=46 s=28
